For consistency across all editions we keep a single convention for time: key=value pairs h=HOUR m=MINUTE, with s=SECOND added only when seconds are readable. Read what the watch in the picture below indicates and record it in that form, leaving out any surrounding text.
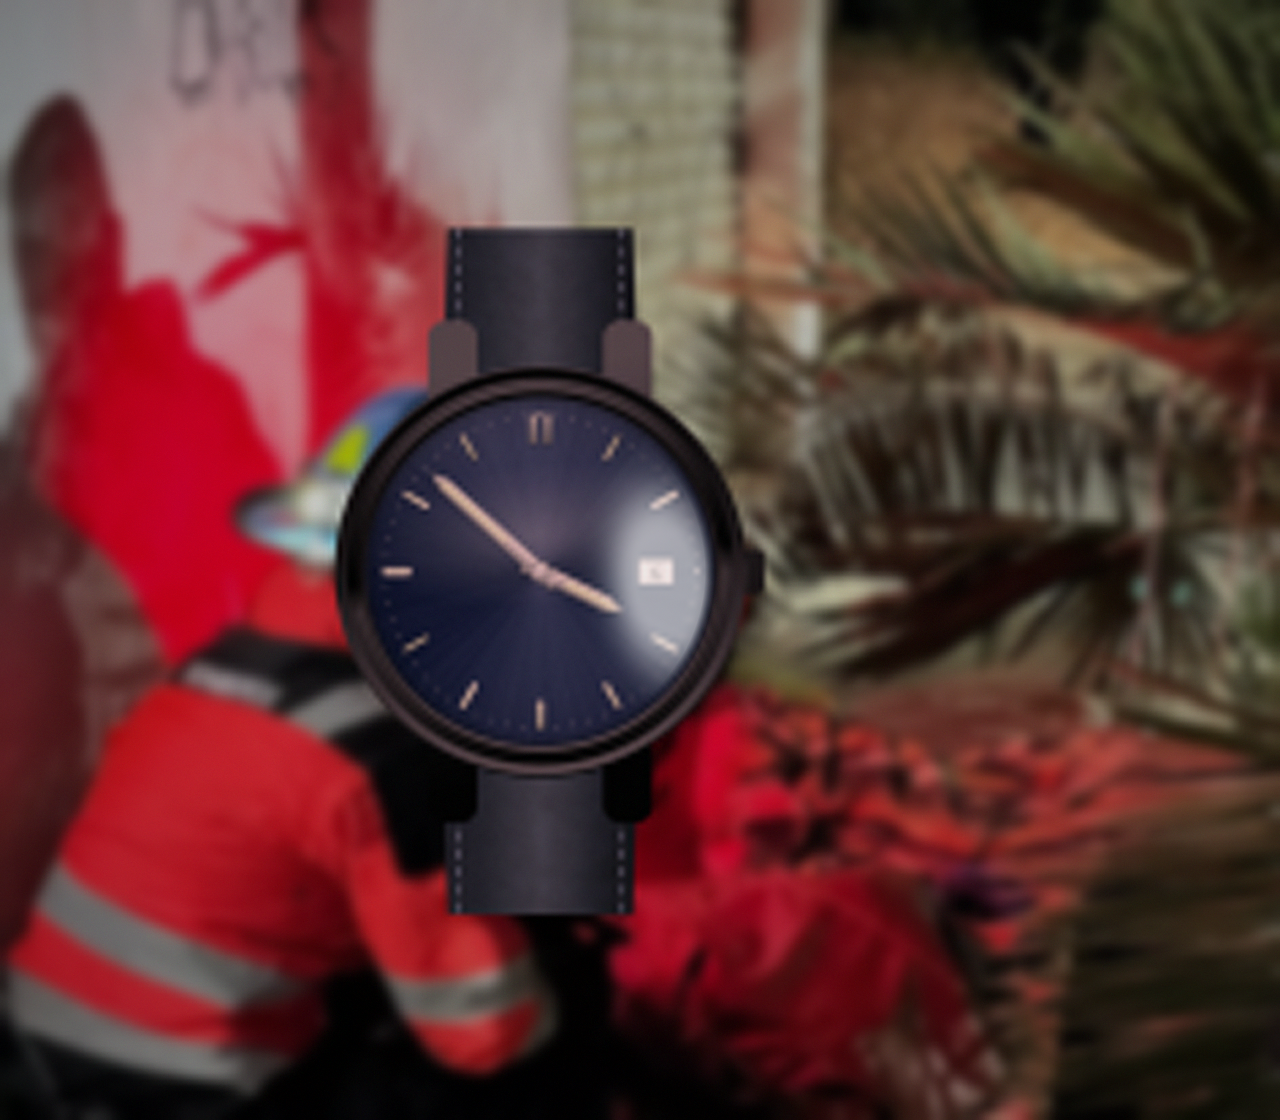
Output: h=3 m=52
